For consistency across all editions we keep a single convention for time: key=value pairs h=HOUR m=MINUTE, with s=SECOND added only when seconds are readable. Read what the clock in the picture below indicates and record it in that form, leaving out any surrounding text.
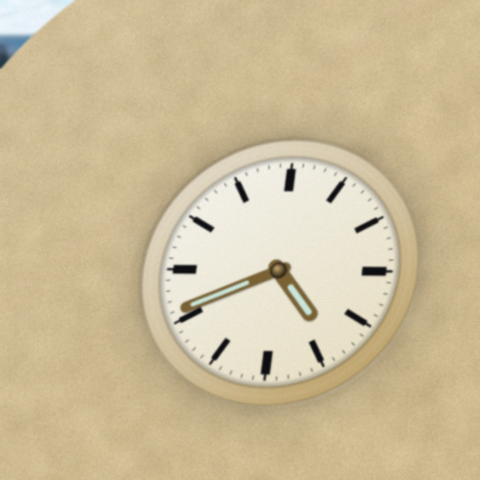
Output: h=4 m=41
